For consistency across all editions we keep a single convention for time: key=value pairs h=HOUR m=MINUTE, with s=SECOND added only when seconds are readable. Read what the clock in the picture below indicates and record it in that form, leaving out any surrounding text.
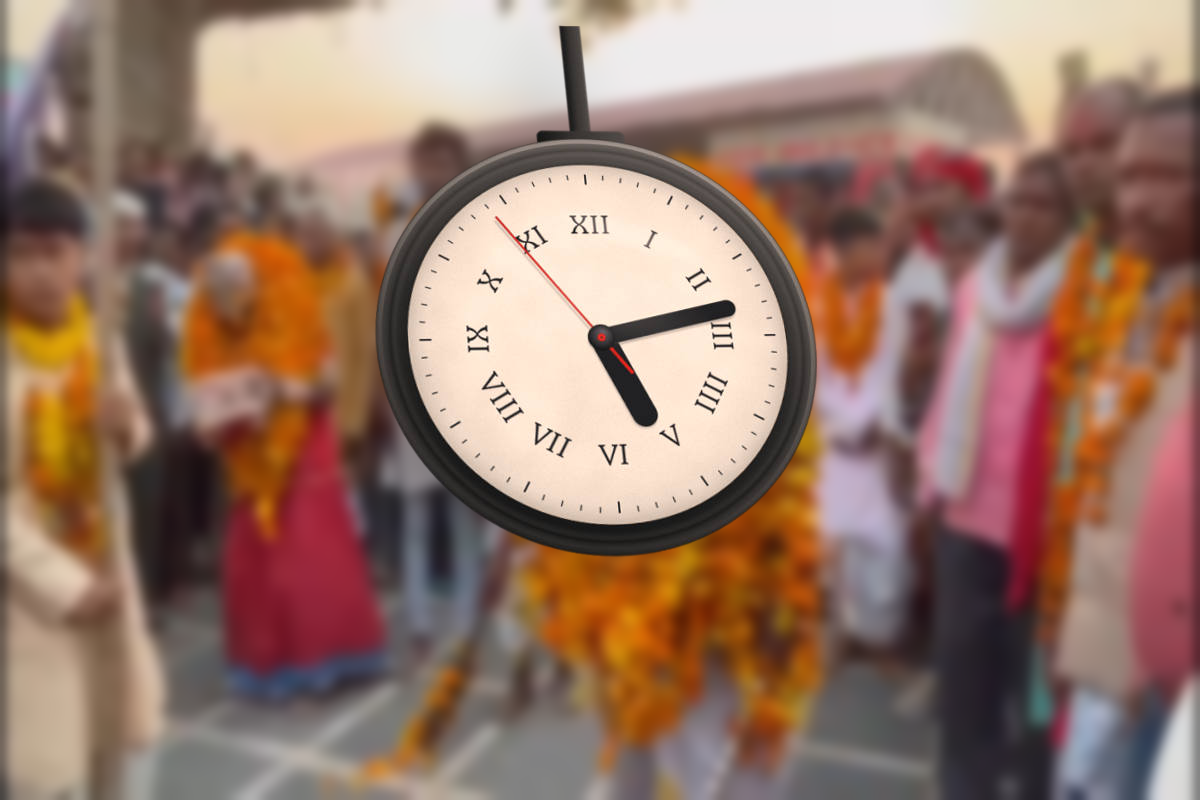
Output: h=5 m=12 s=54
